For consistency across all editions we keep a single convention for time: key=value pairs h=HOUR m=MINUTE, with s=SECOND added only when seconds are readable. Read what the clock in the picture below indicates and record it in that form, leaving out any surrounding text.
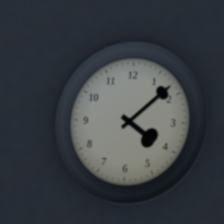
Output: h=4 m=8
